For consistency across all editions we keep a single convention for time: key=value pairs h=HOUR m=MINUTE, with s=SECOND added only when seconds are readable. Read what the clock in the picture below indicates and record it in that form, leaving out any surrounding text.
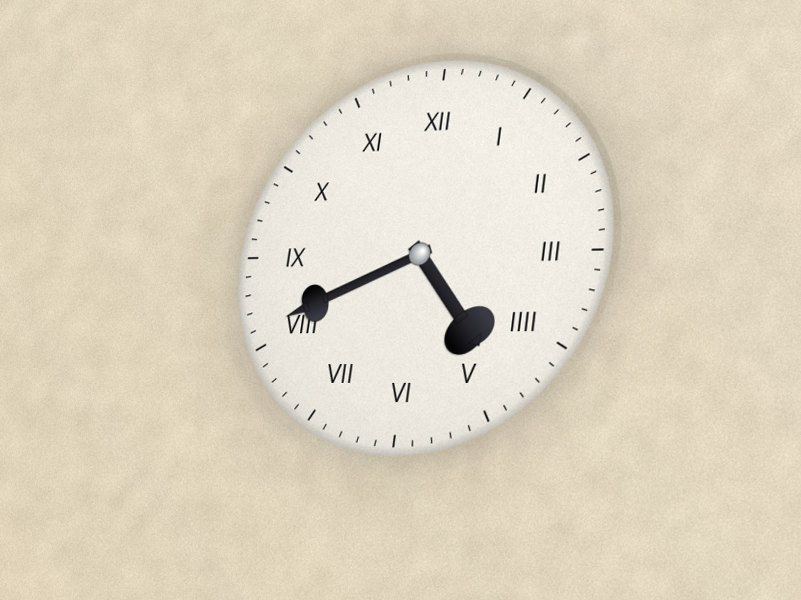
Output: h=4 m=41
